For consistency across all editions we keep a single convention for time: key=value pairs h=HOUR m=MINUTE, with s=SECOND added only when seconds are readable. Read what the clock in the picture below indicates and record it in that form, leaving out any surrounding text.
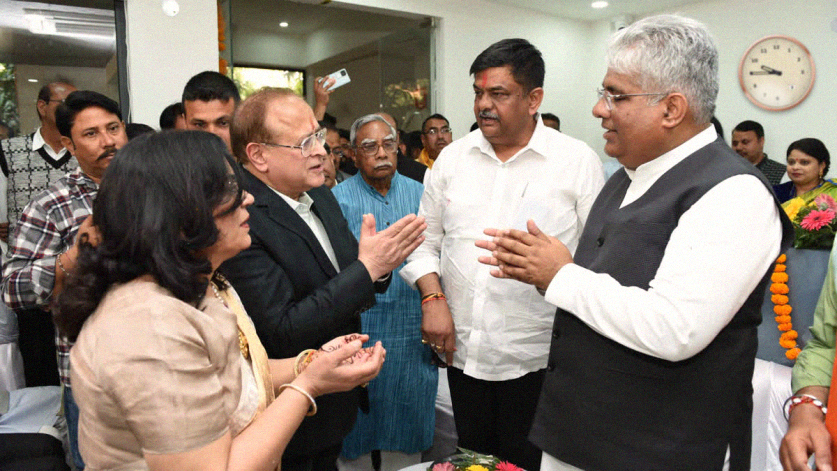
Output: h=9 m=45
